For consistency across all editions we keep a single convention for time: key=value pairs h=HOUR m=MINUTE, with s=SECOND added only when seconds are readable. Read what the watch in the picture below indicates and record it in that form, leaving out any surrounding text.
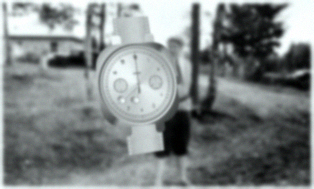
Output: h=6 m=39
